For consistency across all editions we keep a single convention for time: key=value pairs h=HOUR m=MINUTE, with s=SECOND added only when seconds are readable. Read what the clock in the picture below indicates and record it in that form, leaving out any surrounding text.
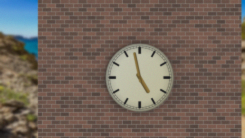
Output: h=4 m=58
